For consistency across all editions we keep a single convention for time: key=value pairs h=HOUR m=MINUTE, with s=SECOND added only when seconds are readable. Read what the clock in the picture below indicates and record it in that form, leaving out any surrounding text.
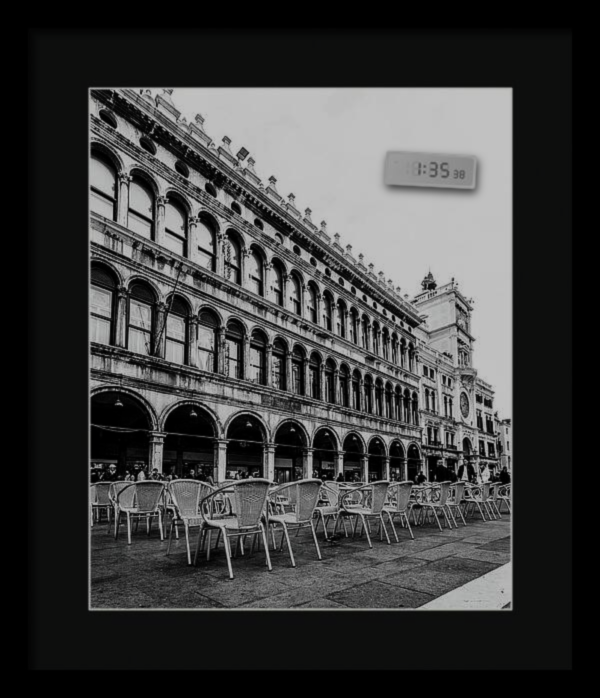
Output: h=1 m=35
